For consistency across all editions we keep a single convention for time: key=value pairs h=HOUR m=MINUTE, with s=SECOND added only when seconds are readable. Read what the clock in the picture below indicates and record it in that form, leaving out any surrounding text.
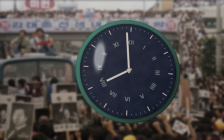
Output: h=7 m=59
